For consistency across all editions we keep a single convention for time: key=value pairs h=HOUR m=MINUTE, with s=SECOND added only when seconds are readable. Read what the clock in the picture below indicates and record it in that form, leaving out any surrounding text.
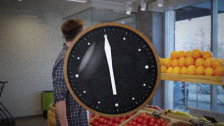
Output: h=6 m=0
